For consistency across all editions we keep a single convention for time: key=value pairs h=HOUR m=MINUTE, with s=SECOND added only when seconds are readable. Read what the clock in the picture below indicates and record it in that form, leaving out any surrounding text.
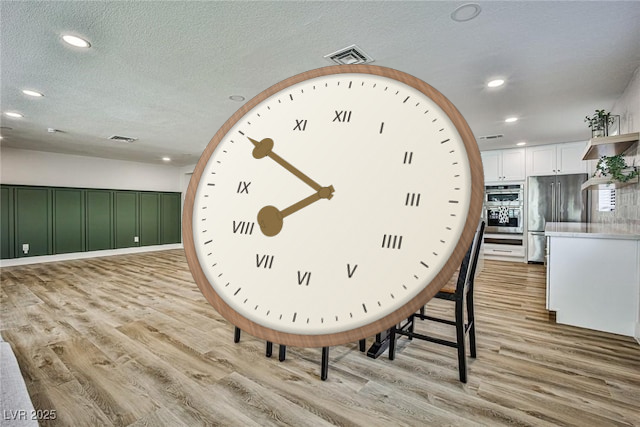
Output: h=7 m=50
